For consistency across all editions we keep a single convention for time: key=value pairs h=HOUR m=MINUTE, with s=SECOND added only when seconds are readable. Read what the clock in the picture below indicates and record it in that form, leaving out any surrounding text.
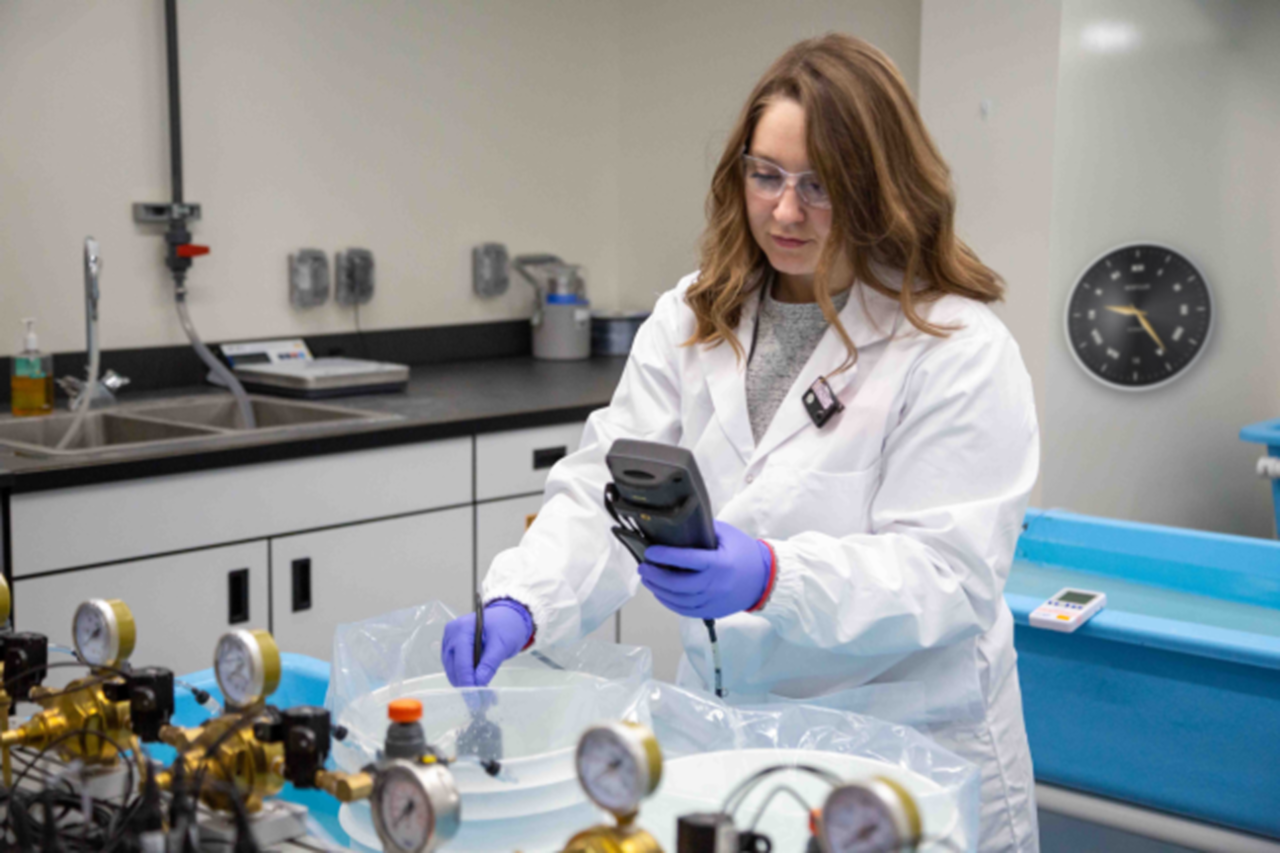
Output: h=9 m=24
